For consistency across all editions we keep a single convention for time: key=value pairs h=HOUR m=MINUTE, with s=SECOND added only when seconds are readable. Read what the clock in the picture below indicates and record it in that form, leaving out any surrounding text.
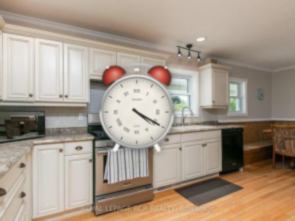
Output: h=4 m=20
